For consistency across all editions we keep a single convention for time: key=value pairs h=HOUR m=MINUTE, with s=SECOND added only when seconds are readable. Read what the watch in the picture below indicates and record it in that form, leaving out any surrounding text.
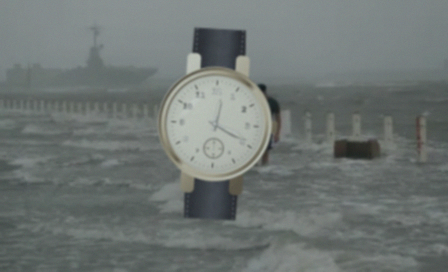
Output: h=12 m=19
